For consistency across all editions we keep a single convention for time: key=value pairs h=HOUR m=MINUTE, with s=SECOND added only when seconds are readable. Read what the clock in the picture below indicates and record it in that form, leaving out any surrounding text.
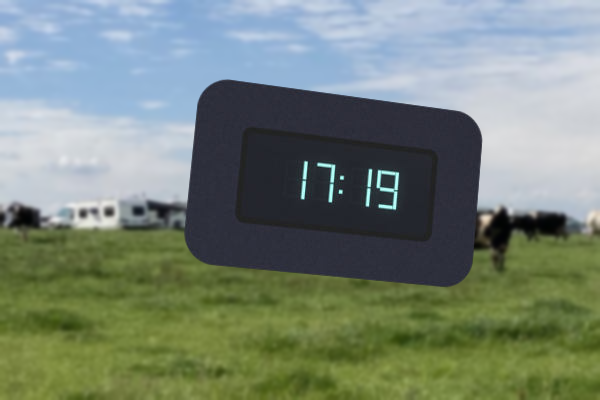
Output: h=17 m=19
